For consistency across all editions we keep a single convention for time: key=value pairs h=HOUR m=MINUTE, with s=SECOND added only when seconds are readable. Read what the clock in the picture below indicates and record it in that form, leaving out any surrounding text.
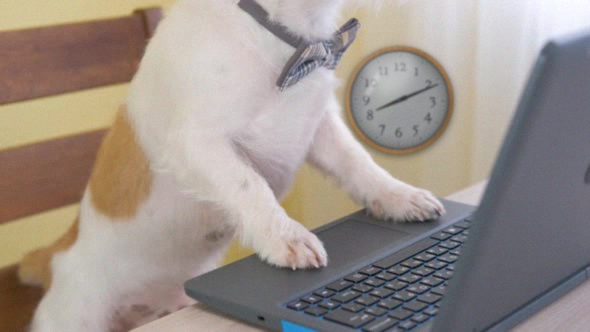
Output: h=8 m=11
